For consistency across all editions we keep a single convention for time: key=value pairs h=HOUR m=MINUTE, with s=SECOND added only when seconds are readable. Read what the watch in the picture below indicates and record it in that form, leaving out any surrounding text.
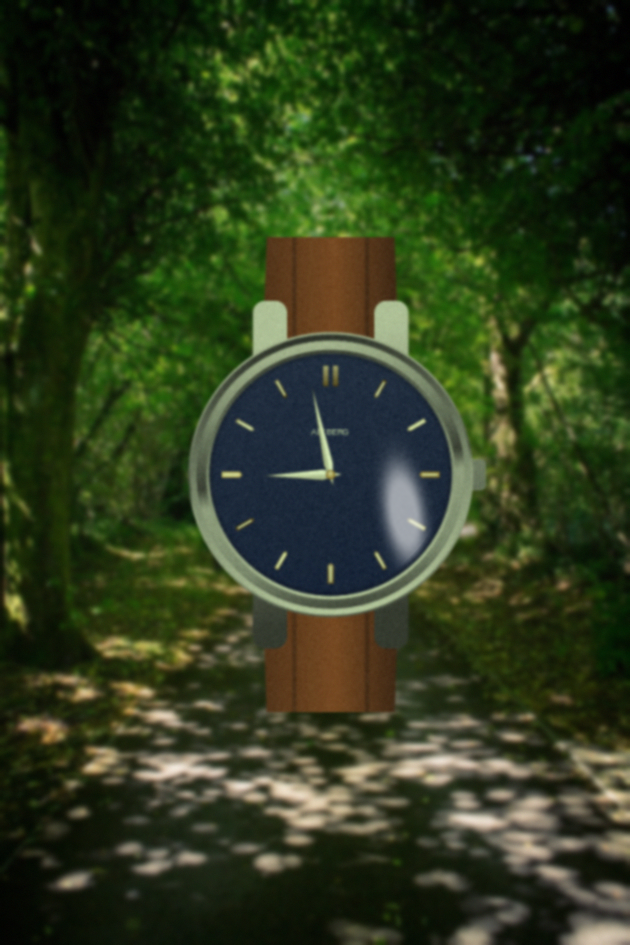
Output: h=8 m=58
